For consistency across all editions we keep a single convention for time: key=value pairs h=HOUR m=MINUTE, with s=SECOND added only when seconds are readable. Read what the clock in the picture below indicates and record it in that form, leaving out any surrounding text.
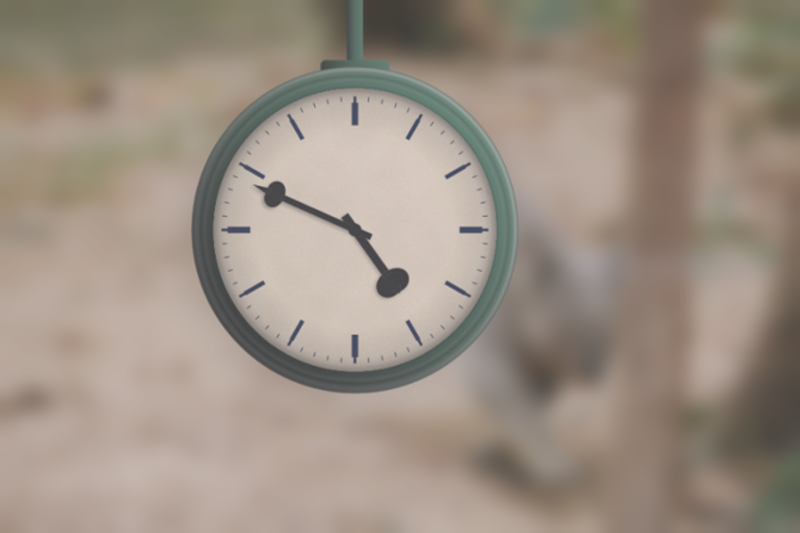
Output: h=4 m=49
